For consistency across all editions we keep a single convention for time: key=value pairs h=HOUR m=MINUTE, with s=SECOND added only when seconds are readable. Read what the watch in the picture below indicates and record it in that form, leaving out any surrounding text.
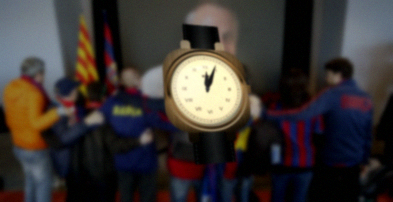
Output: h=12 m=4
